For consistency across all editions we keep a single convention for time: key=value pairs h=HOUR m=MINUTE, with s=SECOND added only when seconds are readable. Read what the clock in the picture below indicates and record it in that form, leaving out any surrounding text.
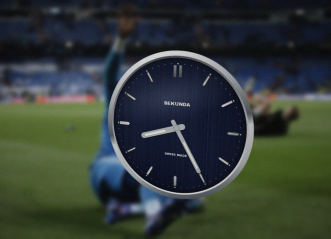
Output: h=8 m=25
